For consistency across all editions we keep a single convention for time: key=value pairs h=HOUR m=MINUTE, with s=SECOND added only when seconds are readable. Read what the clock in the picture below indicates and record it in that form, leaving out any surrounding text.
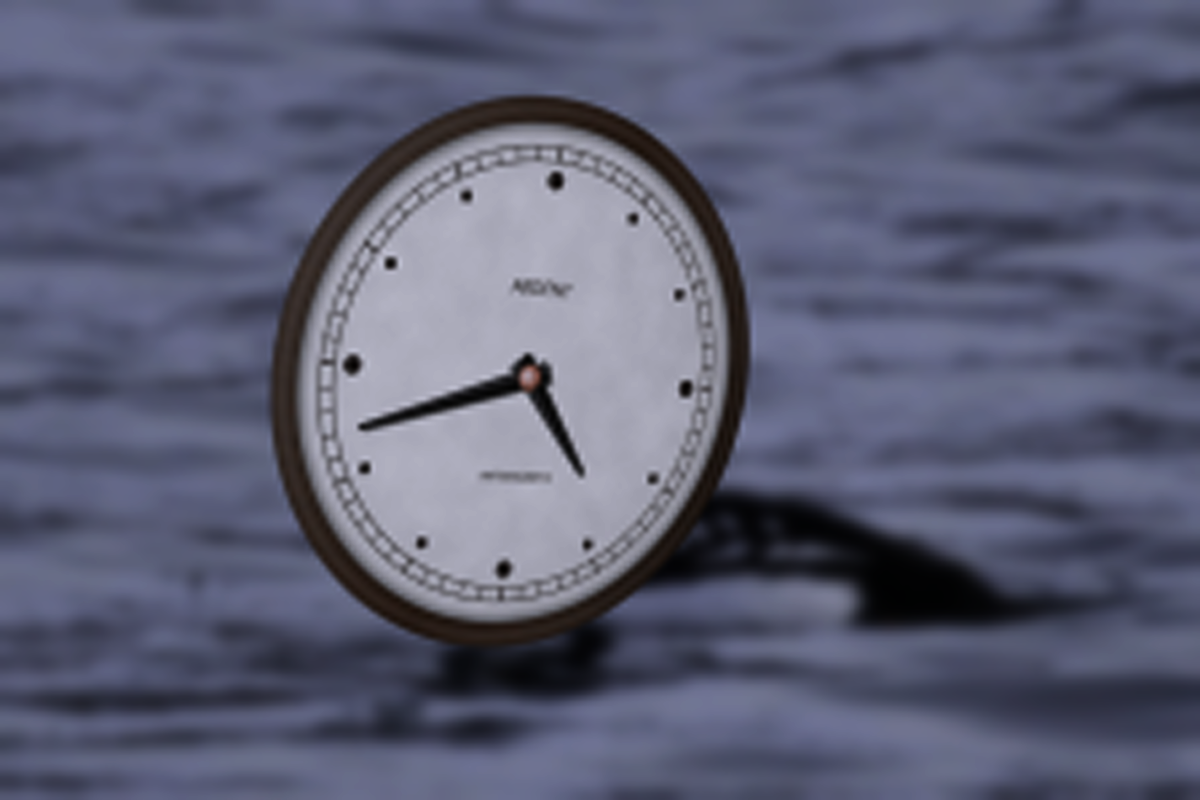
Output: h=4 m=42
